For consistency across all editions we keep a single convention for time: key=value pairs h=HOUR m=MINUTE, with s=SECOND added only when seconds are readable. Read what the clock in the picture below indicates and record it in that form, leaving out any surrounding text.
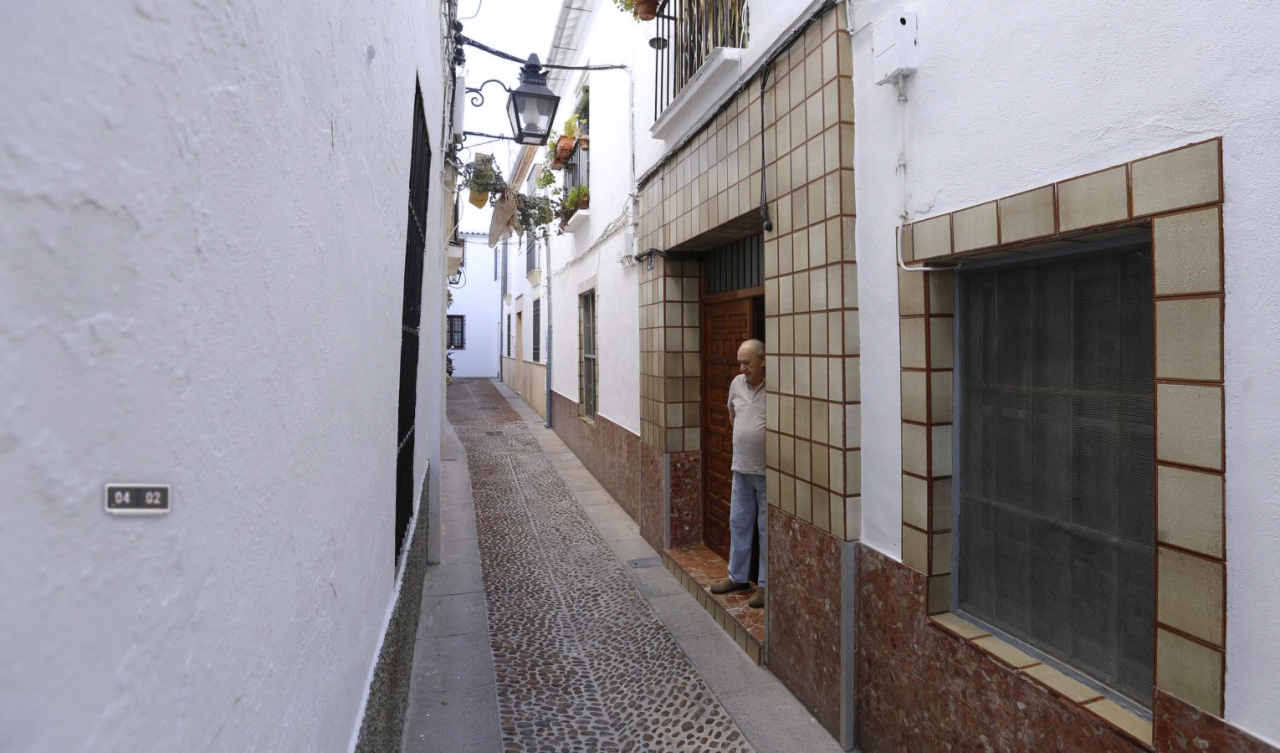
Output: h=4 m=2
